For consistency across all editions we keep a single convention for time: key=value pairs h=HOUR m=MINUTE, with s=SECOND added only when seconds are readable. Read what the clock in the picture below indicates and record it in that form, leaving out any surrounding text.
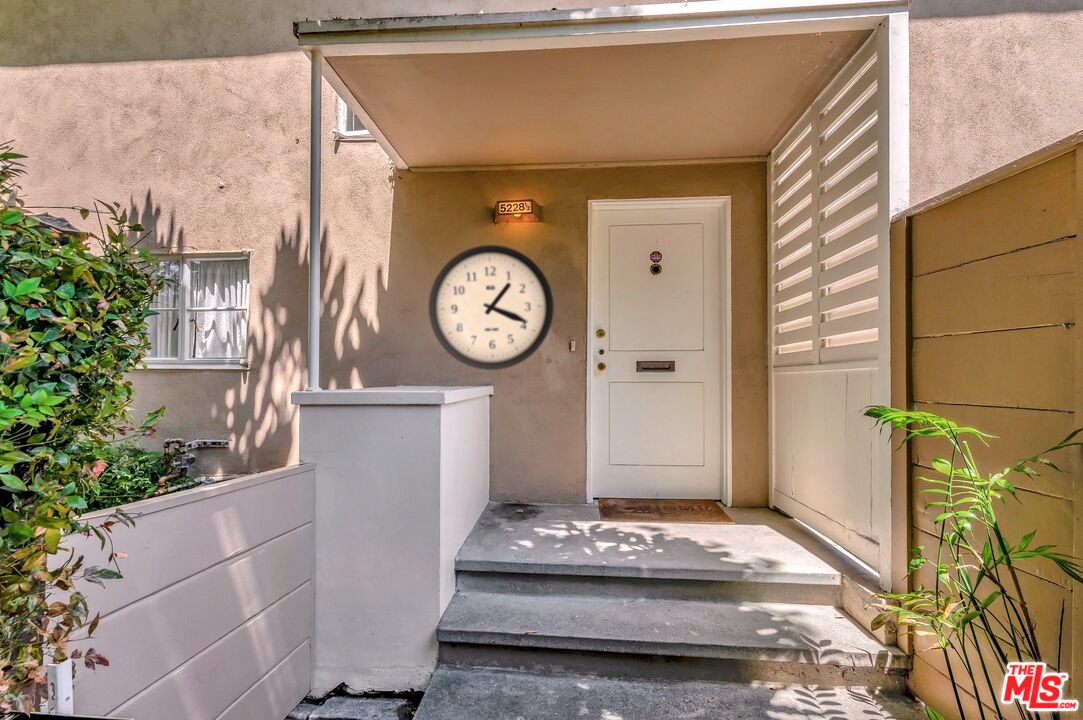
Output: h=1 m=19
